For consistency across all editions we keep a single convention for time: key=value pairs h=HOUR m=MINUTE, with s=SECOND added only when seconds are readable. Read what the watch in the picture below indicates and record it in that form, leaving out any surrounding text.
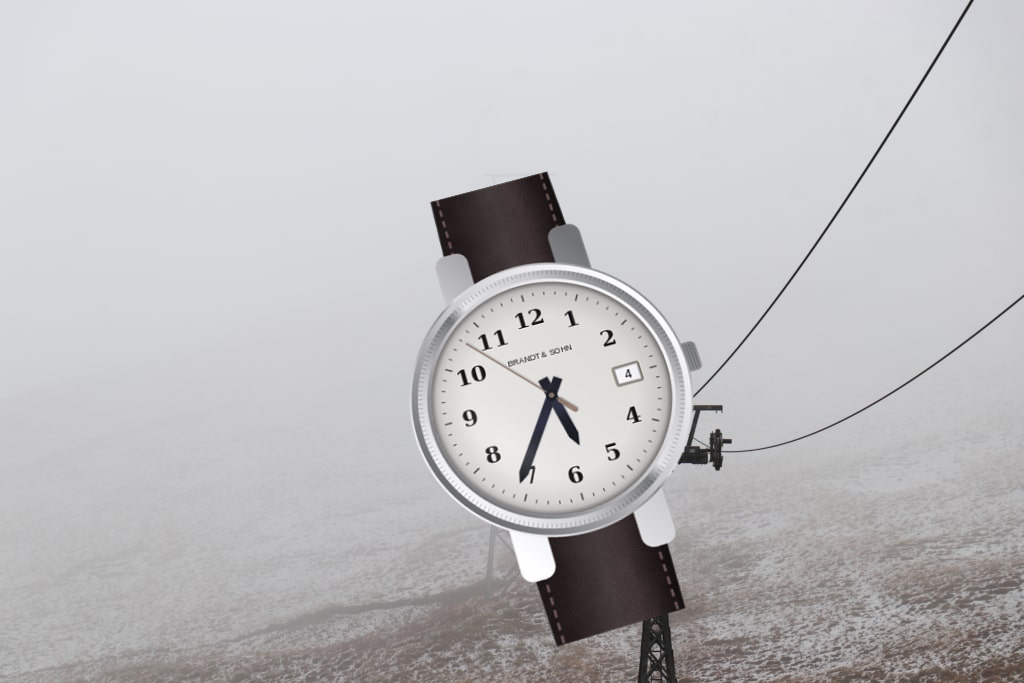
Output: h=5 m=35 s=53
